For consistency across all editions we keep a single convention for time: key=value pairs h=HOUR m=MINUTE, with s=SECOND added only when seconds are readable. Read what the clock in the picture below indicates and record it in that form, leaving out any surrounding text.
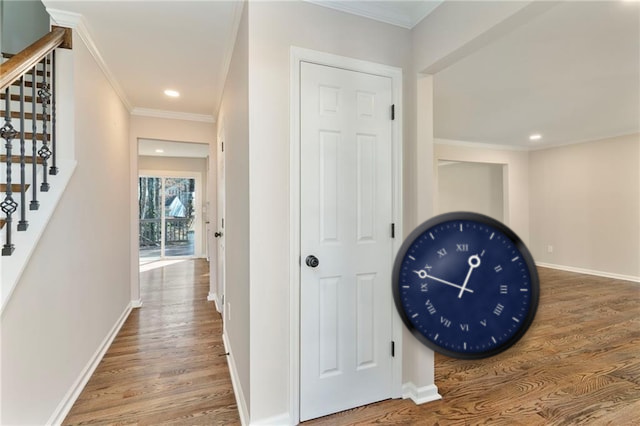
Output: h=12 m=48
